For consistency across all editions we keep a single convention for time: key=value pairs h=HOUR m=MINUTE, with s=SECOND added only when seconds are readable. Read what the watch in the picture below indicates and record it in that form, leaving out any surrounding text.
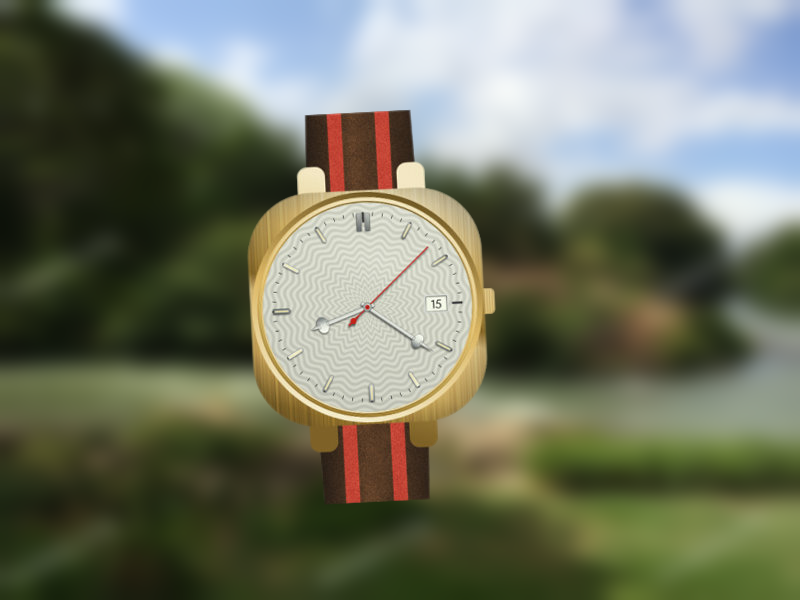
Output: h=8 m=21 s=8
